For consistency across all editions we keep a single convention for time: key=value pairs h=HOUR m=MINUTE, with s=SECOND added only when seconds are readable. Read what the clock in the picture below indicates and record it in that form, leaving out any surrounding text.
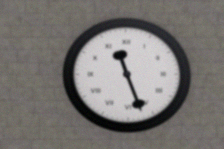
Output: h=11 m=27
